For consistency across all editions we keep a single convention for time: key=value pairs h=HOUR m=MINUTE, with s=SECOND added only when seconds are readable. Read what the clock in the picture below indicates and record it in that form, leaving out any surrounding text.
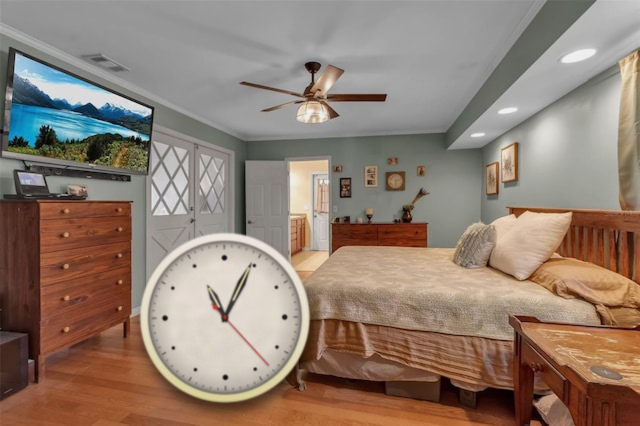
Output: h=11 m=4 s=23
